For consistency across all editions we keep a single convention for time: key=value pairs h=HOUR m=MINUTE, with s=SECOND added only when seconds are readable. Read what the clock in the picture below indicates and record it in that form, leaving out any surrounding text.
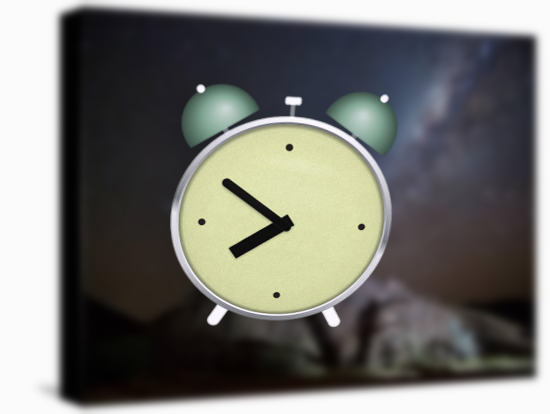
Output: h=7 m=51
